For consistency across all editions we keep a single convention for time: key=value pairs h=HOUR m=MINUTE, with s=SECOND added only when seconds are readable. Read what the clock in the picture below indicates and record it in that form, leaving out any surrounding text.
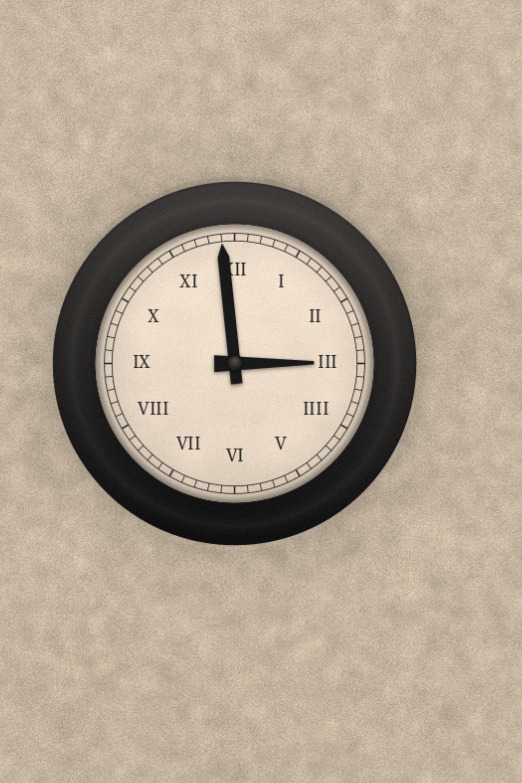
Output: h=2 m=59
